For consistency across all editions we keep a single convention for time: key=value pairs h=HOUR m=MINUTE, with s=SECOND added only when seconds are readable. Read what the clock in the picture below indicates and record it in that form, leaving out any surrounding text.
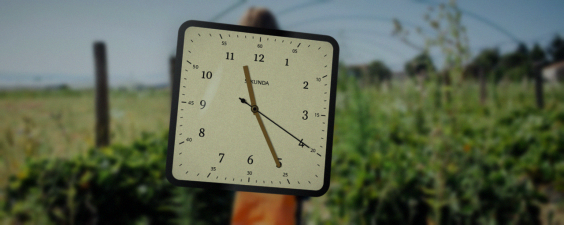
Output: h=11 m=25 s=20
